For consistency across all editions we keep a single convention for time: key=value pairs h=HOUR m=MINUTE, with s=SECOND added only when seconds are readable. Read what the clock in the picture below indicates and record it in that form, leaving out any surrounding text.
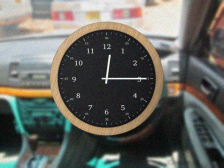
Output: h=12 m=15
